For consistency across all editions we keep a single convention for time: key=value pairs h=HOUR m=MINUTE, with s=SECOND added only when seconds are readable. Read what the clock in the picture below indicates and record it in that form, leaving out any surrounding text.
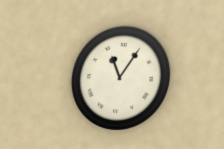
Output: h=11 m=5
